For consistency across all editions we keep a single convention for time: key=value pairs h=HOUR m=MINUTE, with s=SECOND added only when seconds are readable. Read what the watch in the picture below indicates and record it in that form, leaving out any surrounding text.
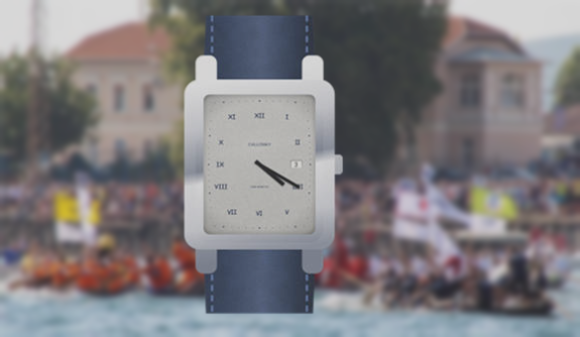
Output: h=4 m=20
